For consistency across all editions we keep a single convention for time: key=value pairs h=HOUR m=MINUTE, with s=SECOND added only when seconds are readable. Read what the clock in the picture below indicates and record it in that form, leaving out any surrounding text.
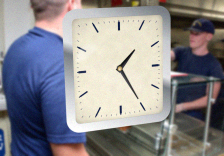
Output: h=1 m=25
